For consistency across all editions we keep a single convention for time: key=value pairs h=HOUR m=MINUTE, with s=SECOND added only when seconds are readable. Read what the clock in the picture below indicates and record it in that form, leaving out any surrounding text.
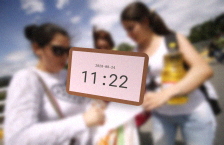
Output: h=11 m=22
